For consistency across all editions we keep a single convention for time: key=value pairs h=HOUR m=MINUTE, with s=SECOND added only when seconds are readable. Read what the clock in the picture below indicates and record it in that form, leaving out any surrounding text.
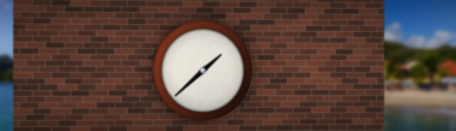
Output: h=1 m=38
